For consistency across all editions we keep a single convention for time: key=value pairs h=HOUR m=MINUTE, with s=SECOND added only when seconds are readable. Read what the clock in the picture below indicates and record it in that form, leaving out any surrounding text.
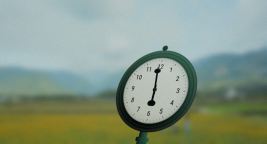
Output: h=5 m=59
